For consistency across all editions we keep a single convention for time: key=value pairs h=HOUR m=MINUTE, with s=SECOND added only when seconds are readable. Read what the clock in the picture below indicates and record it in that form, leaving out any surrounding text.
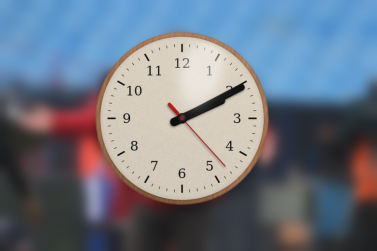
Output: h=2 m=10 s=23
